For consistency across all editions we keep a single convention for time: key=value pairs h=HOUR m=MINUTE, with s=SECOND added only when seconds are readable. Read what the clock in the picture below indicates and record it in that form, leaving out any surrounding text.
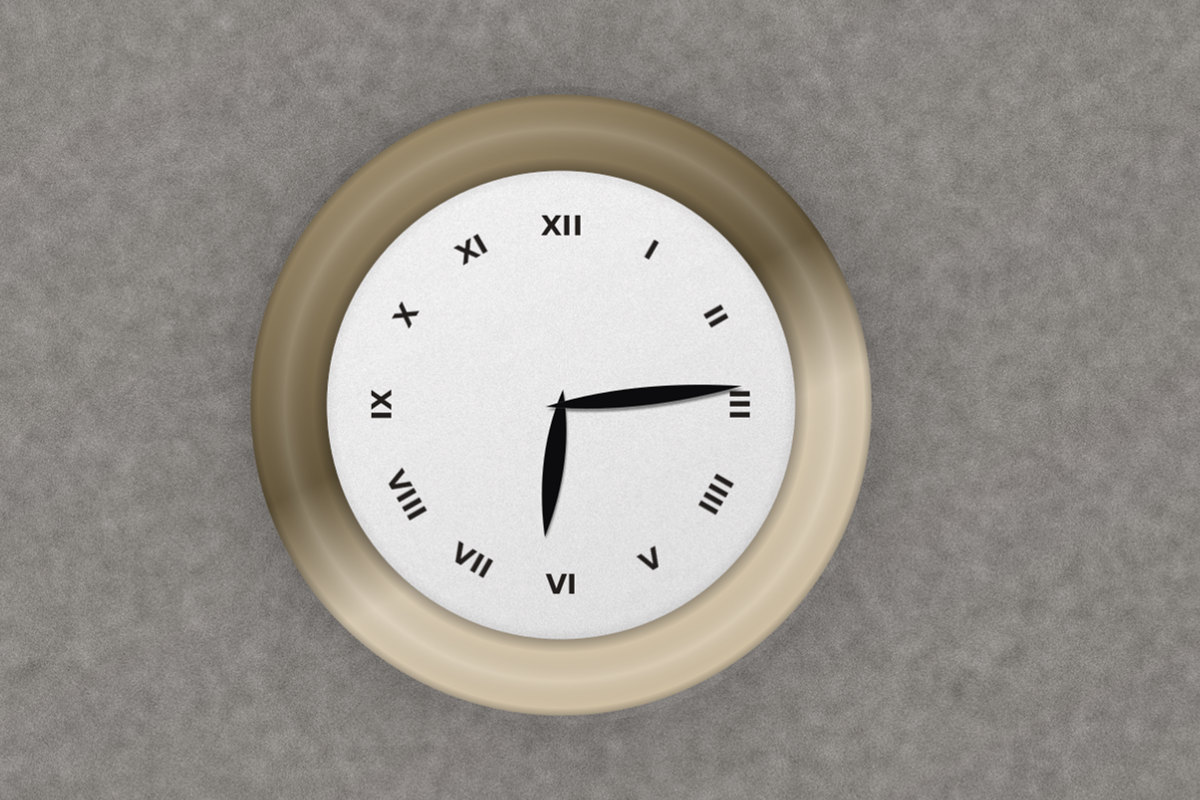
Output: h=6 m=14
